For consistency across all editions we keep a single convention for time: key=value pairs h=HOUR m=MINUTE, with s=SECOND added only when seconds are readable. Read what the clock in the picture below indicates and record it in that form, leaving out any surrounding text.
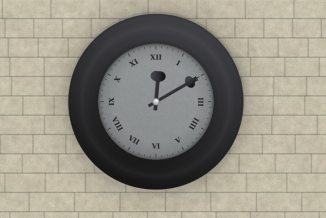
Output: h=12 m=10
